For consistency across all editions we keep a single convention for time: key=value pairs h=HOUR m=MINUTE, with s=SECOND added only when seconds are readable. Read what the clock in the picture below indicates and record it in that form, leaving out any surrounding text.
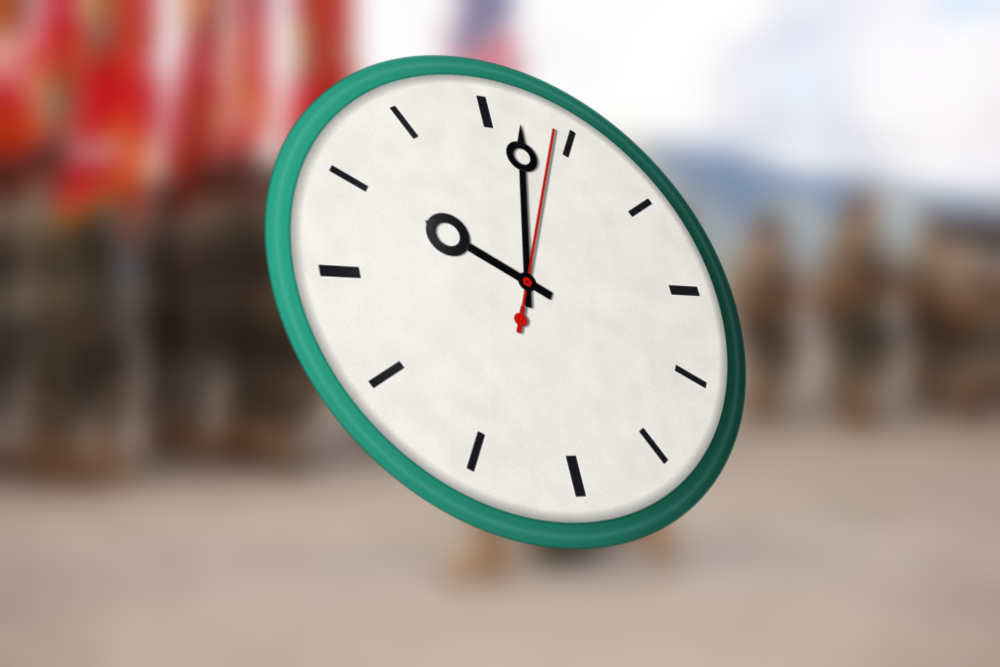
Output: h=10 m=2 s=4
